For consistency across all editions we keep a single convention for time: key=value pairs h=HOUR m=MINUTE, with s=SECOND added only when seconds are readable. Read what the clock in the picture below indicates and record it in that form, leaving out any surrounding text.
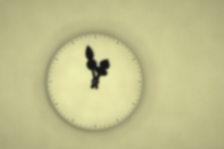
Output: h=12 m=58
